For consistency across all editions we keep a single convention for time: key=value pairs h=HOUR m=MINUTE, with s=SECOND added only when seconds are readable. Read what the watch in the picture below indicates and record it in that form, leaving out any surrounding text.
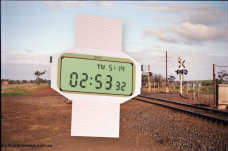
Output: h=2 m=53 s=32
